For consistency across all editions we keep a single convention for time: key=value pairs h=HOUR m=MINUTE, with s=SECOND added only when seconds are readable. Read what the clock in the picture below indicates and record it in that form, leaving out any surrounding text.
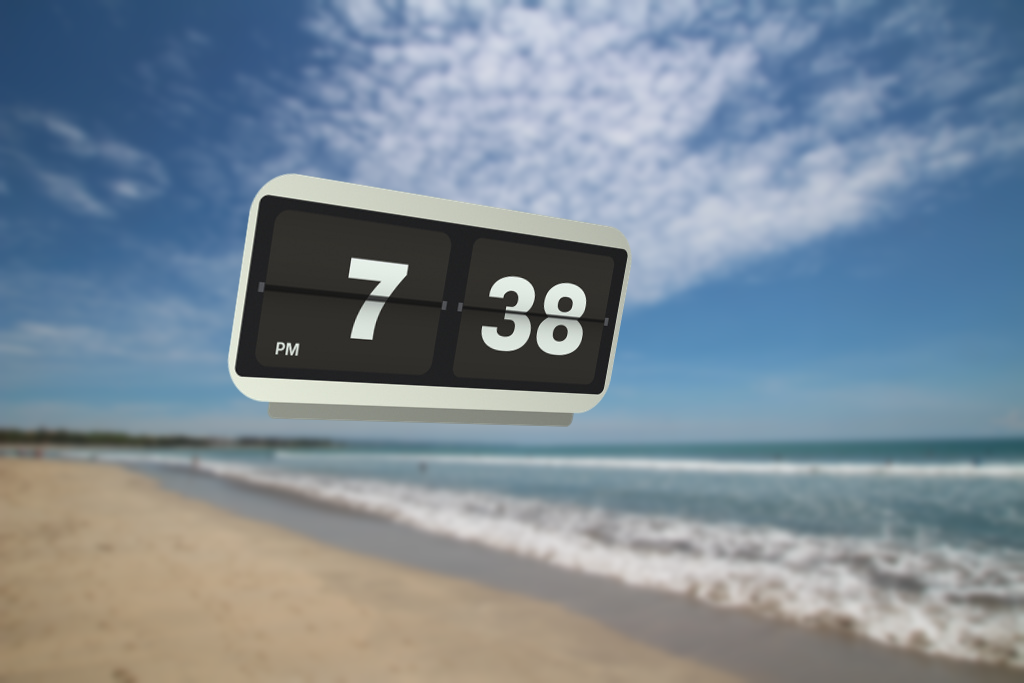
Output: h=7 m=38
